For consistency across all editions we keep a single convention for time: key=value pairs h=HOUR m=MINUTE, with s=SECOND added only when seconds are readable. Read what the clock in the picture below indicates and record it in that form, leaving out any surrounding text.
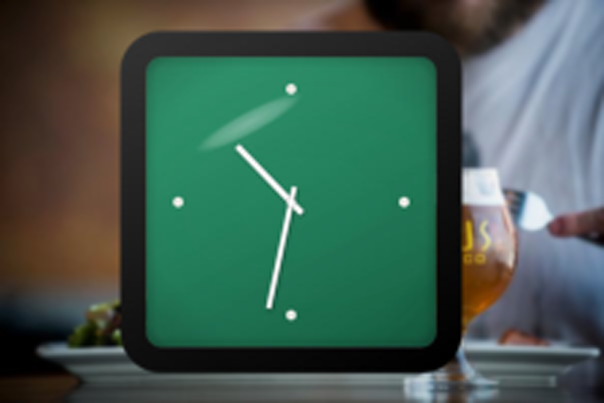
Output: h=10 m=32
